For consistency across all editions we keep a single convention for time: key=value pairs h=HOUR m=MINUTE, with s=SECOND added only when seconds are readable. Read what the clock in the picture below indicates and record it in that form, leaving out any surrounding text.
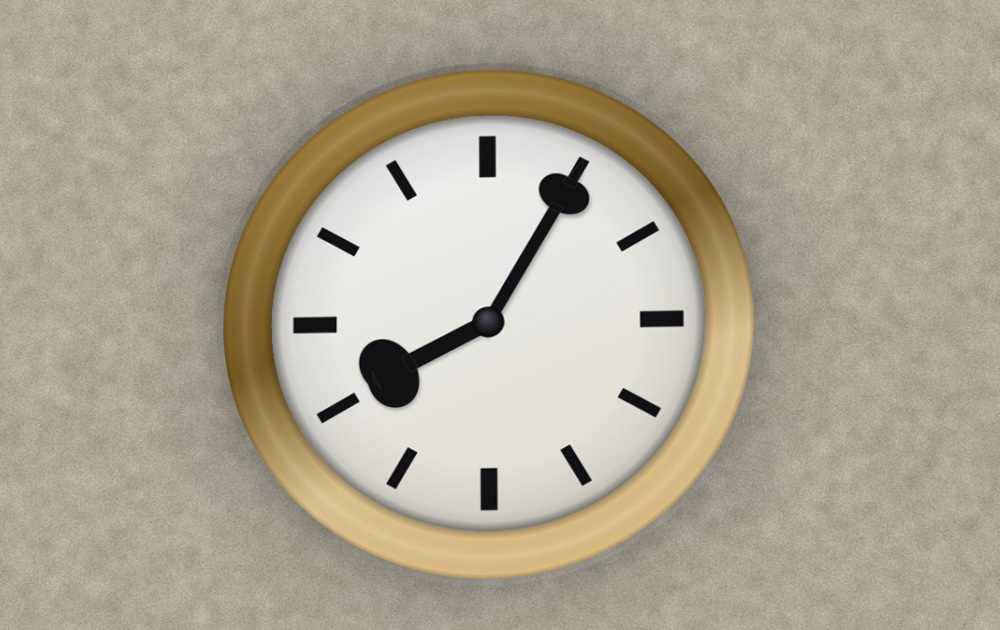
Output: h=8 m=5
